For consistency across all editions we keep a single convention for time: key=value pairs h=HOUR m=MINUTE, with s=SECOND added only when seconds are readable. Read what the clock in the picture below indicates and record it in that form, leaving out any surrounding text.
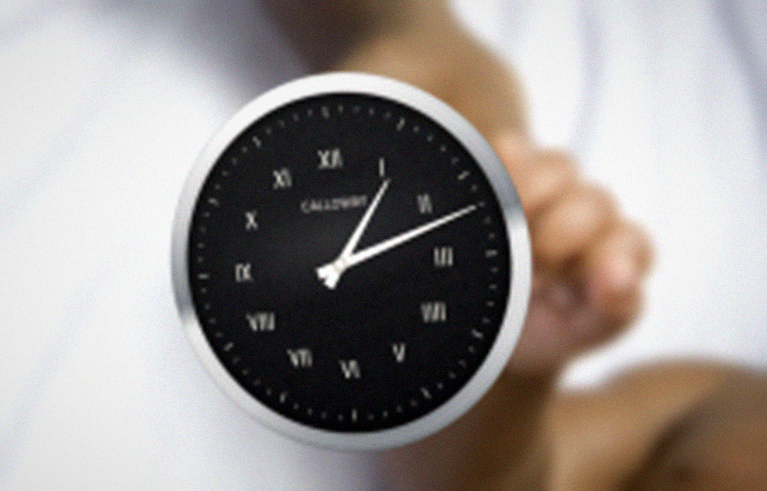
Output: h=1 m=12
